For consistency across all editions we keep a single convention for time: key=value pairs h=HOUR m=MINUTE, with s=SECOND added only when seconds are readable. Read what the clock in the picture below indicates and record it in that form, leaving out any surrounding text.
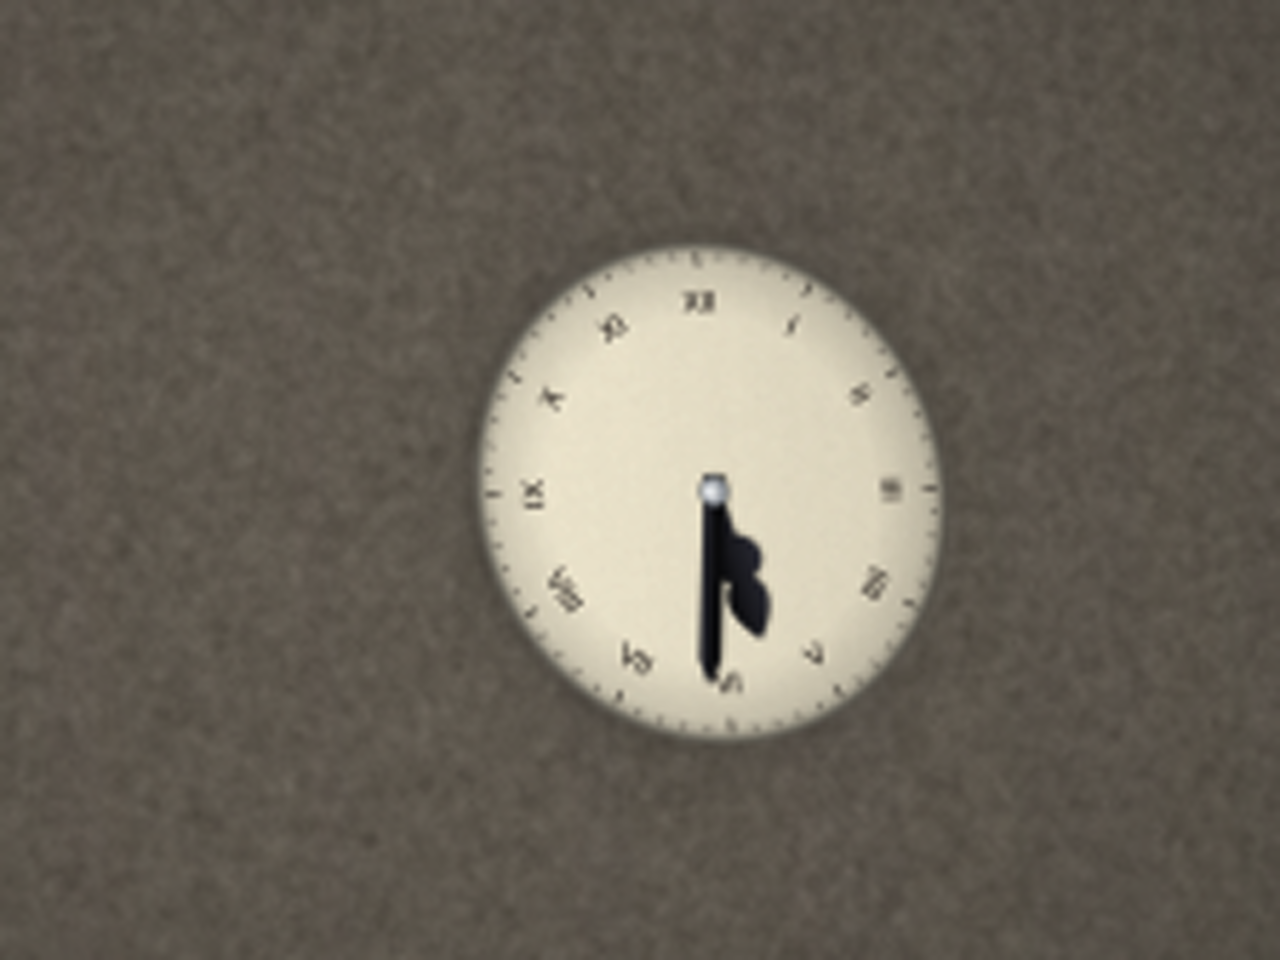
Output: h=5 m=31
